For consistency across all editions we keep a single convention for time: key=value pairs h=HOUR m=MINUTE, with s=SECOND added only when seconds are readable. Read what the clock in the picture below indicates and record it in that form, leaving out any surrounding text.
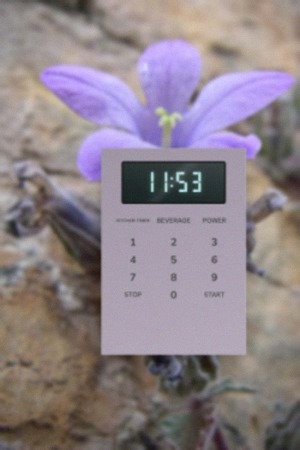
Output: h=11 m=53
